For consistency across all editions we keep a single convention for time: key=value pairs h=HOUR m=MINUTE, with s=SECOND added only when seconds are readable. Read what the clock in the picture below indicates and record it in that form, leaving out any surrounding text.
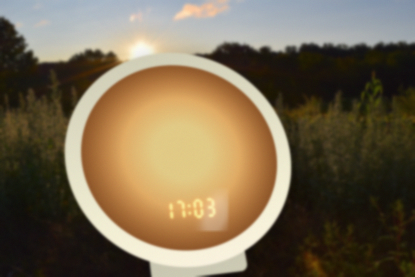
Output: h=17 m=3
